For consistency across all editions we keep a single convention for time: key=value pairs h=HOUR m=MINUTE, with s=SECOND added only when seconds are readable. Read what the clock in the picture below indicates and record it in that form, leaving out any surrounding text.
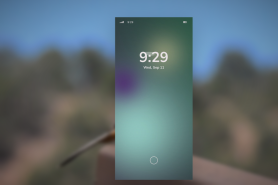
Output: h=9 m=29
